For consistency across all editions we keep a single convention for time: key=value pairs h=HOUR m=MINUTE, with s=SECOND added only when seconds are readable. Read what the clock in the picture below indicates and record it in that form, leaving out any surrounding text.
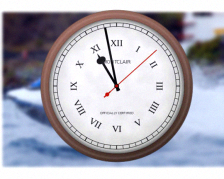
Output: h=10 m=58 s=8
